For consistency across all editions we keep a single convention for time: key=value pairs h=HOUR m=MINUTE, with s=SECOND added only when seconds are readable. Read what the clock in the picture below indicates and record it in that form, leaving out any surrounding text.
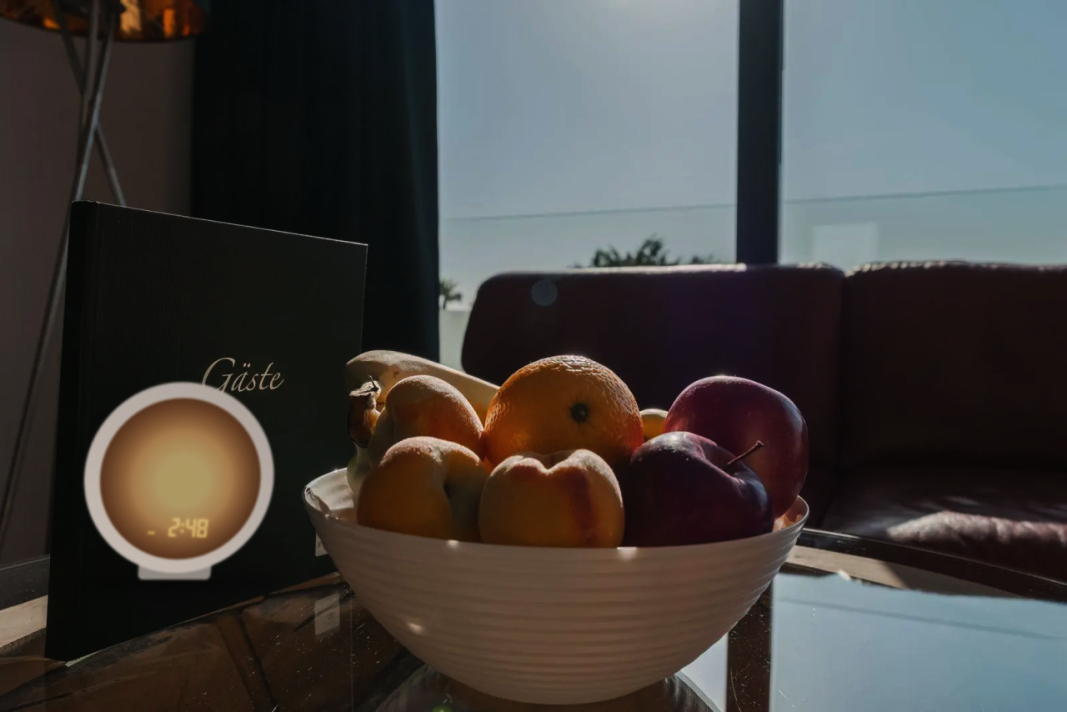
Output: h=2 m=48
